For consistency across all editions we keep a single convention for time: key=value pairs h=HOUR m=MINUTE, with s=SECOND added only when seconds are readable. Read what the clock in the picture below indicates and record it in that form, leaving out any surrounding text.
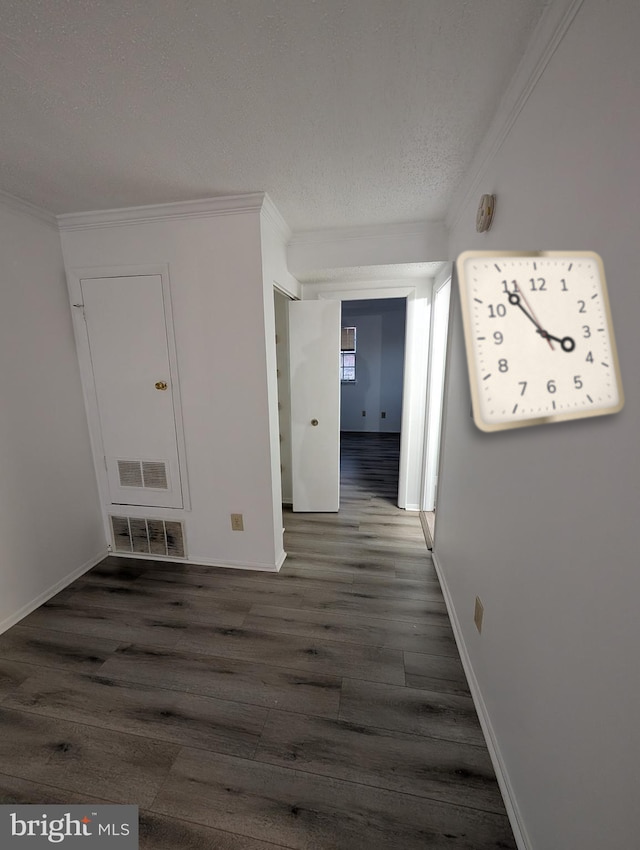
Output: h=3 m=53 s=56
